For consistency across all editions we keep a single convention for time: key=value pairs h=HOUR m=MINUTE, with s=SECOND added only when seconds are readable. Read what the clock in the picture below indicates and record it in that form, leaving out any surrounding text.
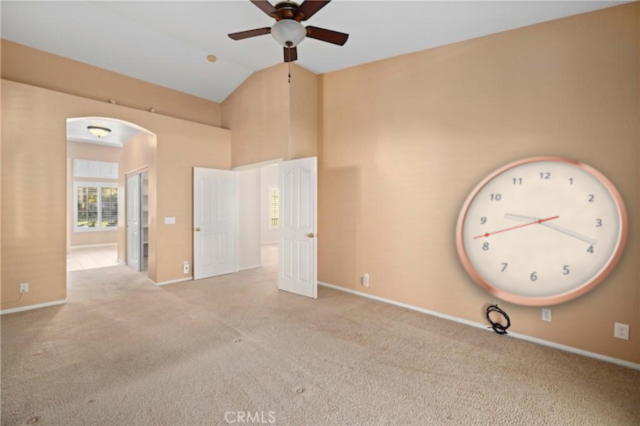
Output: h=9 m=18 s=42
